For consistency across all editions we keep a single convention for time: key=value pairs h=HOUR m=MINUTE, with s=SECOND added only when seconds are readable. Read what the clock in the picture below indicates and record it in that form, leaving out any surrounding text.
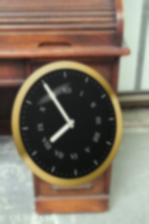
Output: h=7 m=55
